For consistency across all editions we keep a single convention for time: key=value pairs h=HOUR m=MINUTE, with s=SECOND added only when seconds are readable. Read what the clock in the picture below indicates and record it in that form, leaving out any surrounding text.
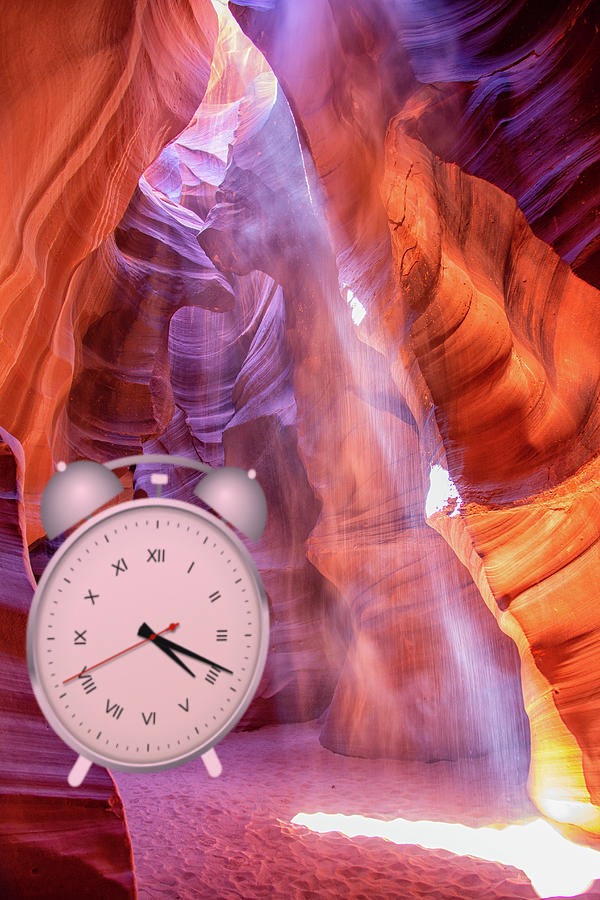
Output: h=4 m=18 s=41
